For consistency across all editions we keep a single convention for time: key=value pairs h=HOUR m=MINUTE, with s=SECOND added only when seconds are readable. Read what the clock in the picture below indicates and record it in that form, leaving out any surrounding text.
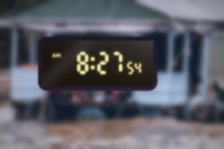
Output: h=8 m=27 s=54
